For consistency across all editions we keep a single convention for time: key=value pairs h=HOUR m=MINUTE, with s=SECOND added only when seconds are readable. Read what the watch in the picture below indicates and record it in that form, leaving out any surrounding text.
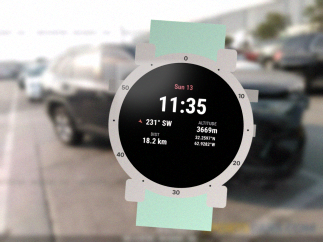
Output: h=11 m=35
